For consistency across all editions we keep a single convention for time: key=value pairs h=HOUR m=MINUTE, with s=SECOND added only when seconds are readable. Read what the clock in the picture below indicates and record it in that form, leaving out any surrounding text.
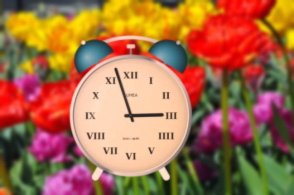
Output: h=2 m=57
